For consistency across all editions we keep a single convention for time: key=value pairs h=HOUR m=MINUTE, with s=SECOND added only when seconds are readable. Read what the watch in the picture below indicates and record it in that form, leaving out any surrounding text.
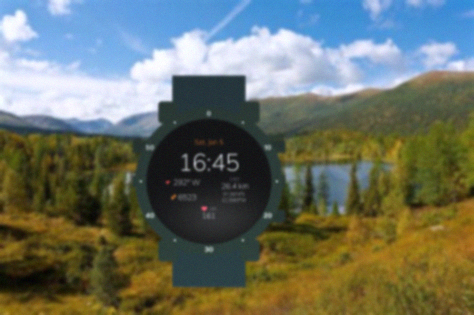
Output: h=16 m=45
